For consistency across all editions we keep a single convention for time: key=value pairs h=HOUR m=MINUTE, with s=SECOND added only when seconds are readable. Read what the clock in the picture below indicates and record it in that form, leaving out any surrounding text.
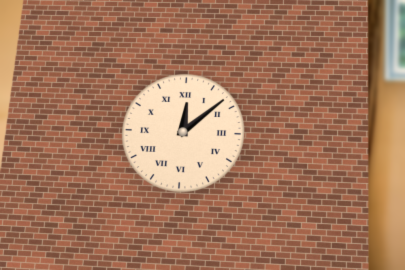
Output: h=12 m=8
